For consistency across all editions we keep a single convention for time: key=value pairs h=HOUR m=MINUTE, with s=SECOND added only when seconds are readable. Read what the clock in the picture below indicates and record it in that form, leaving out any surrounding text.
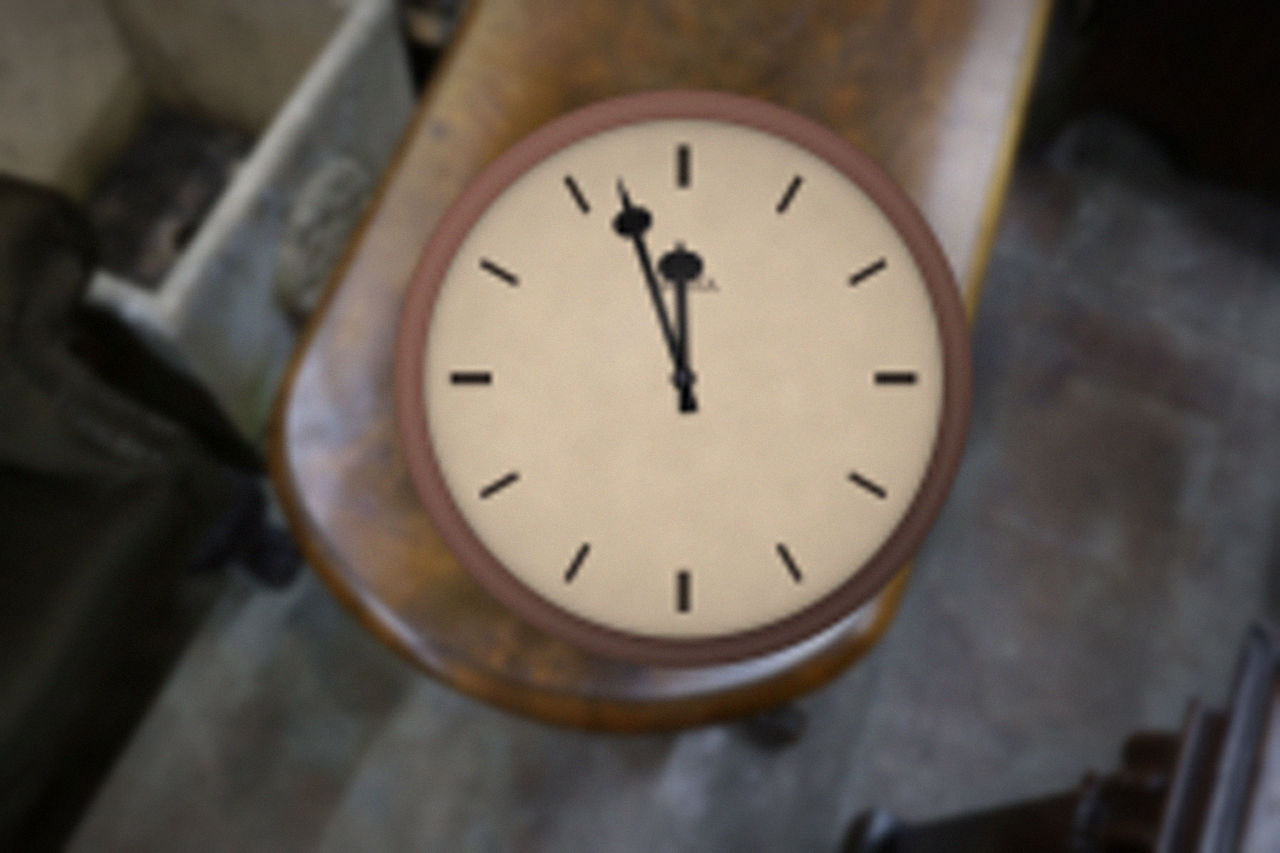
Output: h=11 m=57
